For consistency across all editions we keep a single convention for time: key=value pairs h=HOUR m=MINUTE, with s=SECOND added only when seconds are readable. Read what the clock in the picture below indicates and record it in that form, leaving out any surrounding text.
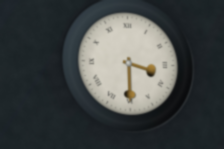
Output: h=3 m=30
